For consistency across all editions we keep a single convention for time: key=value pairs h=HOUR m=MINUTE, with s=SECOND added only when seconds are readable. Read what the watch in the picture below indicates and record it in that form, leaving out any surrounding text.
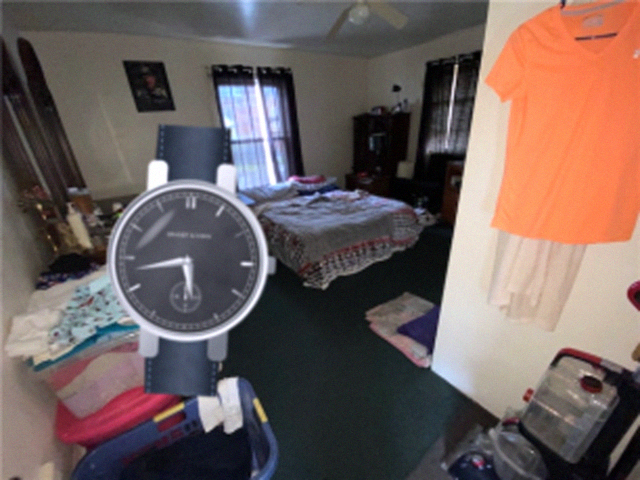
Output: h=5 m=43
